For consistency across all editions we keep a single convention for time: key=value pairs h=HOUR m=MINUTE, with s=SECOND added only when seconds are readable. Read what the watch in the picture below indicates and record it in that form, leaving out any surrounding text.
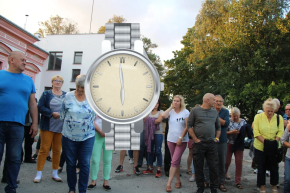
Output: h=5 m=59
